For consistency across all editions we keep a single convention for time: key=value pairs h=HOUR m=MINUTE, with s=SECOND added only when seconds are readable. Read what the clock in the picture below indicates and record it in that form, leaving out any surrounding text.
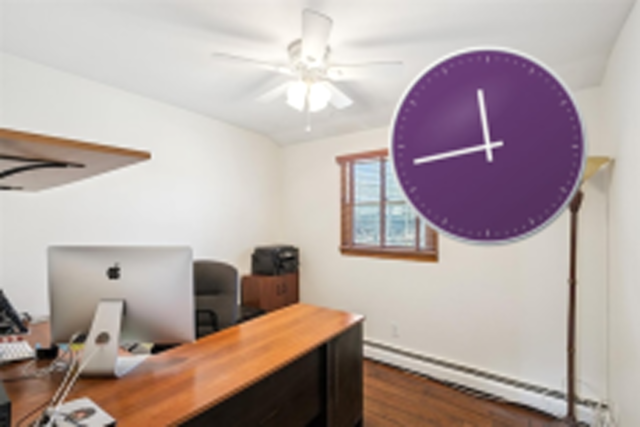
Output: h=11 m=43
